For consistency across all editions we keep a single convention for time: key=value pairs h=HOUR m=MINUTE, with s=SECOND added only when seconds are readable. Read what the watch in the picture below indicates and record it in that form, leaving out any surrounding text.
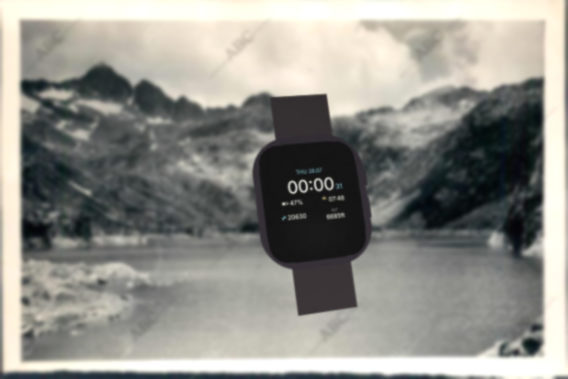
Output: h=0 m=0
